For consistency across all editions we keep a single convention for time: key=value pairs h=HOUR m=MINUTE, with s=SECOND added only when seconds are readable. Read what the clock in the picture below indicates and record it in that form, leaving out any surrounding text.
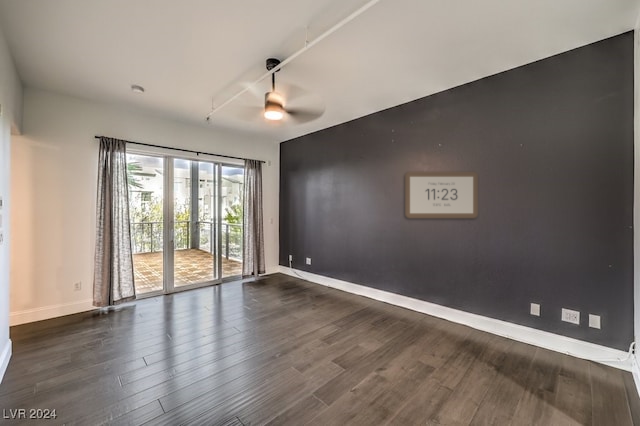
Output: h=11 m=23
